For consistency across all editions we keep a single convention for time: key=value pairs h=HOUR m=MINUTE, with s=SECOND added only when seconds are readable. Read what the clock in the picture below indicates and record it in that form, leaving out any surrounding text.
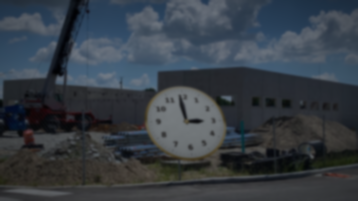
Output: h=2 m=59
